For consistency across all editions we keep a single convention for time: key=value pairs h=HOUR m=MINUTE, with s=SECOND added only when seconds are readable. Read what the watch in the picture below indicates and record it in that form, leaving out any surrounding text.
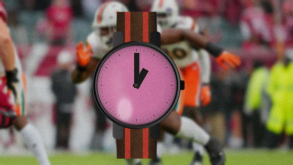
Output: h=1 m=0
